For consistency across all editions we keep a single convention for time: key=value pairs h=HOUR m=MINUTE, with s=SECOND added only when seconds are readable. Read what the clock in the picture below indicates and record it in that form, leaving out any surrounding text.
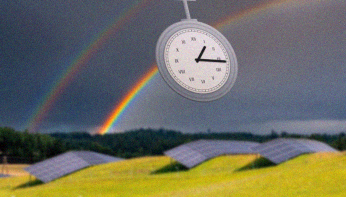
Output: h=1 m=16
